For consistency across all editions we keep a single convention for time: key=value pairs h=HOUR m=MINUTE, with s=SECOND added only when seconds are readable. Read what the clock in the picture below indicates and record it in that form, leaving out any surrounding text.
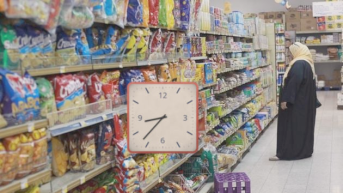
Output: h=8 m=37
